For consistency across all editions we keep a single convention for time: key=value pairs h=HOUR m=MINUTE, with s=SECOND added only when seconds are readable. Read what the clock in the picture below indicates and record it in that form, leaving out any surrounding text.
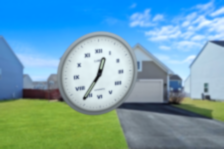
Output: h=12 m=36
